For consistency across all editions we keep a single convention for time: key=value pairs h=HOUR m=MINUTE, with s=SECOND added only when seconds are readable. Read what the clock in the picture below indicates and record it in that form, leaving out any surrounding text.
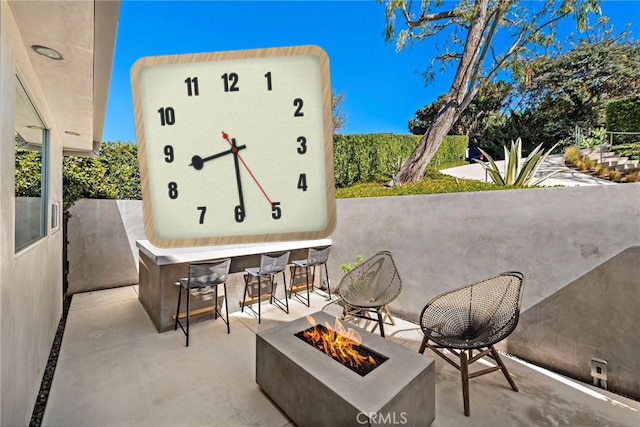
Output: h=8 m=29 s=25
